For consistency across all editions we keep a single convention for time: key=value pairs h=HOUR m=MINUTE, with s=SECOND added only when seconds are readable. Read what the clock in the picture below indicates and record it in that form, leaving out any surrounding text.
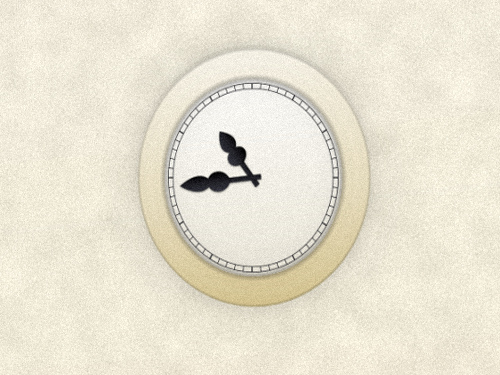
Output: h=10 m=44
